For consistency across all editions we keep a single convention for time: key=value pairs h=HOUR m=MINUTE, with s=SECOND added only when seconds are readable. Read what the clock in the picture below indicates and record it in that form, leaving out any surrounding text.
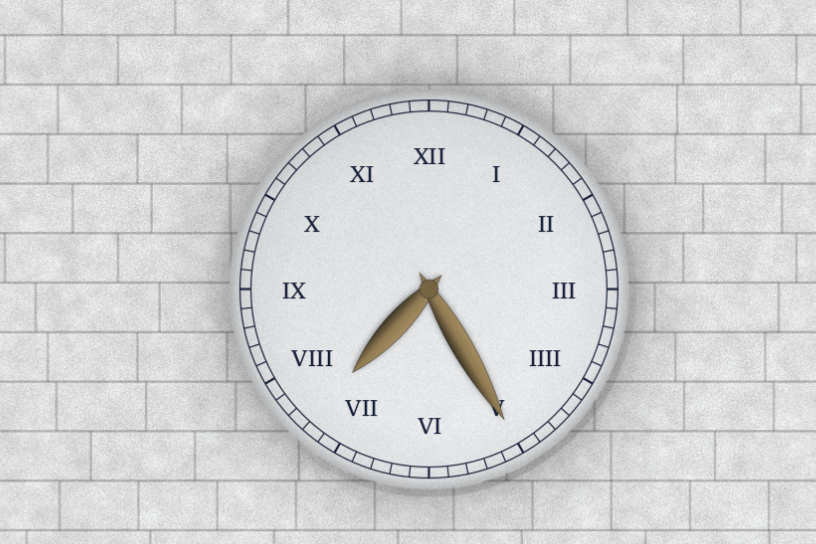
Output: h=7 m=25
